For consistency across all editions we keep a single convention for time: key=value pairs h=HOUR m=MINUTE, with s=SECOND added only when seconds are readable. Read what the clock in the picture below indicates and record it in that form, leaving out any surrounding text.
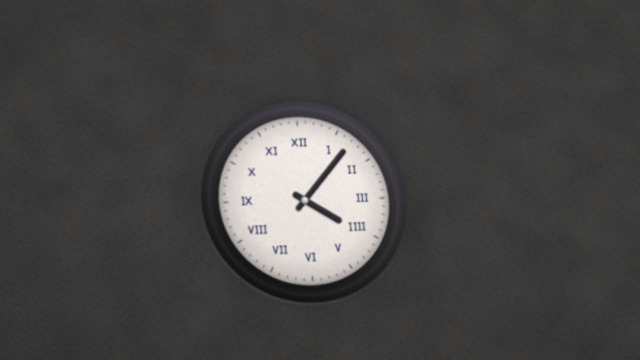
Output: h=4 m=7
